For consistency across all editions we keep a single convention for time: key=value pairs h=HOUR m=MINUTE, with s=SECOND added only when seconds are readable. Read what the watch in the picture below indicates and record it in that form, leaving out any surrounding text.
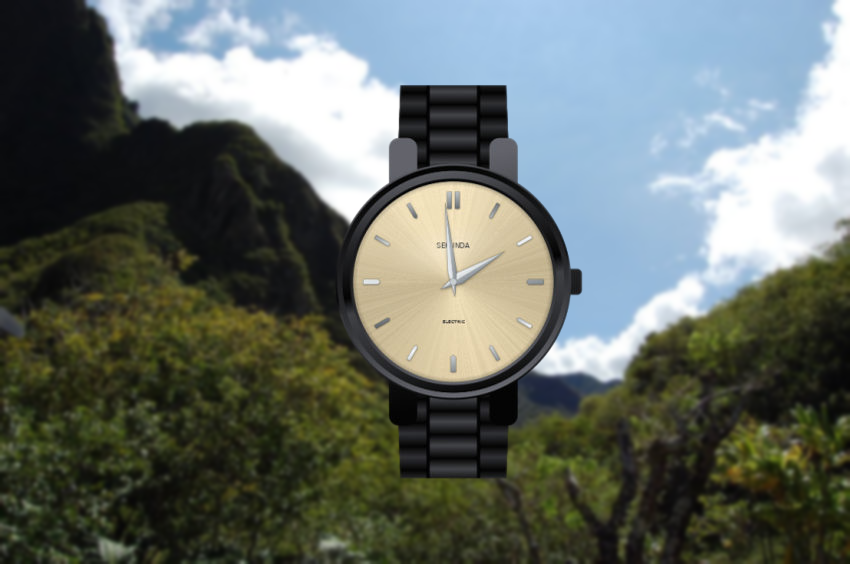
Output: h=1 m=59
